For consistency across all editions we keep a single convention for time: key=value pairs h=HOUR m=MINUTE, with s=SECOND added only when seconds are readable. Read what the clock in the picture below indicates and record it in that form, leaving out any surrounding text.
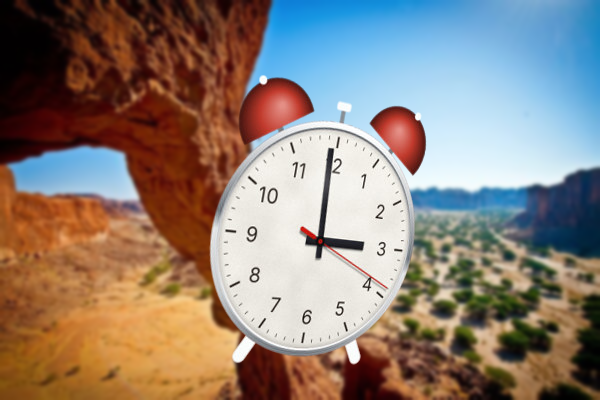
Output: h=2 m=59 s=19
